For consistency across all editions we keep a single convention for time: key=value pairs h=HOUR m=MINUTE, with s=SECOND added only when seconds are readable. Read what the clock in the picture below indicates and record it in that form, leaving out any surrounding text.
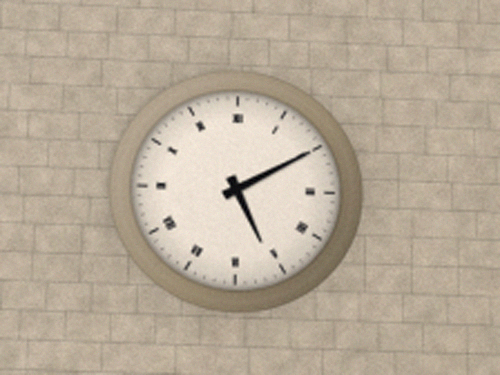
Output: h=5 m=10
